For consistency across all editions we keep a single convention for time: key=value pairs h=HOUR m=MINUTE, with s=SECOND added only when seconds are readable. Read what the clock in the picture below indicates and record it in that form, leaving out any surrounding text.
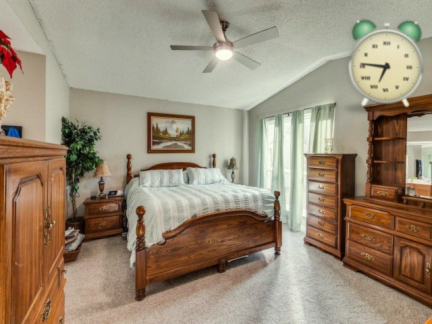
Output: h=6 m=46
